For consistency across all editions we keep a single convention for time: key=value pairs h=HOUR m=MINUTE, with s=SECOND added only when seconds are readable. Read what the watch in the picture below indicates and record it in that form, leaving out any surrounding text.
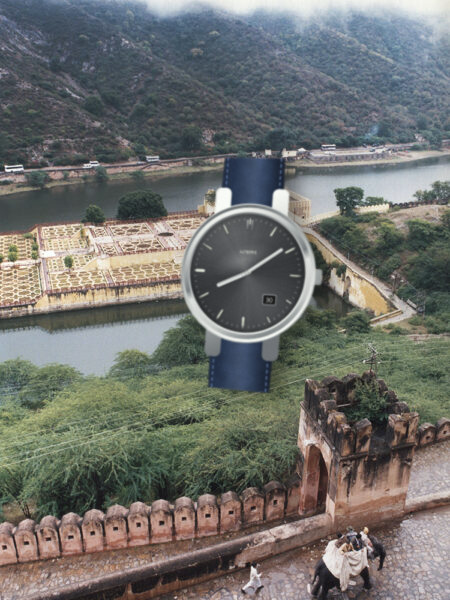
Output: h=8 m=9
